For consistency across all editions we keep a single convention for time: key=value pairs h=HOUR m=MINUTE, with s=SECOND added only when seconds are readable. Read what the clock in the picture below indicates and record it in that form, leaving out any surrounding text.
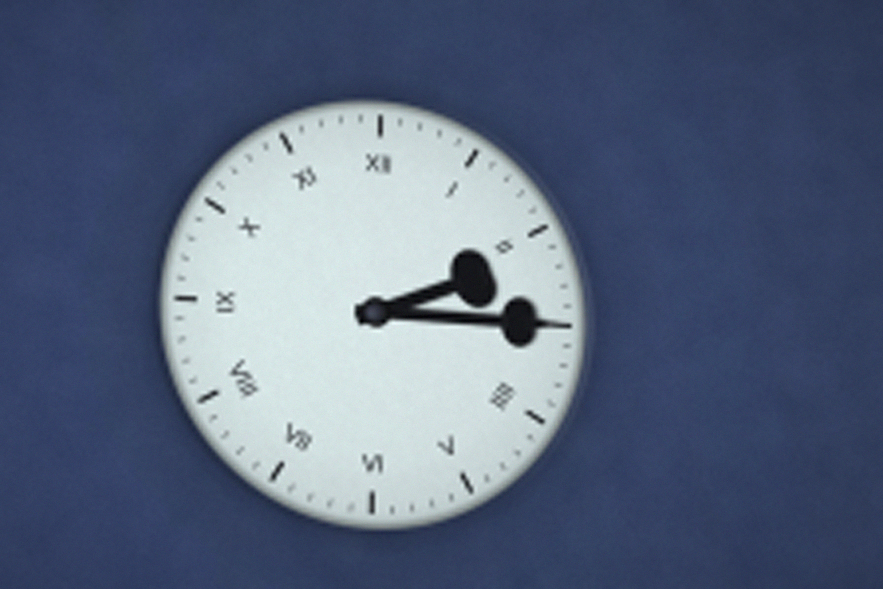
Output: h=2 m=15
